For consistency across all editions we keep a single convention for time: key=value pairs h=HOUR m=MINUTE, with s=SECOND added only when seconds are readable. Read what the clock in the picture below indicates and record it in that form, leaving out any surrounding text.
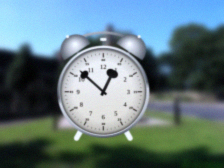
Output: h=12 m=52
